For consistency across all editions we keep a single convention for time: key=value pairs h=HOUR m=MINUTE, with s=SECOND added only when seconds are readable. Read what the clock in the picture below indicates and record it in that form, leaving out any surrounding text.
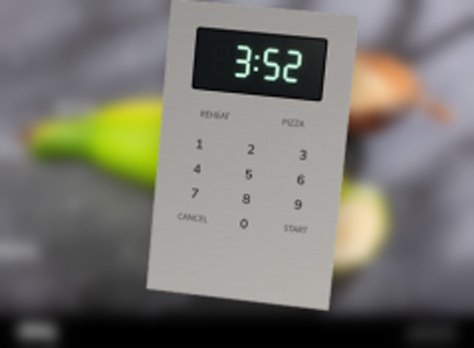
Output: h=3 m=52
